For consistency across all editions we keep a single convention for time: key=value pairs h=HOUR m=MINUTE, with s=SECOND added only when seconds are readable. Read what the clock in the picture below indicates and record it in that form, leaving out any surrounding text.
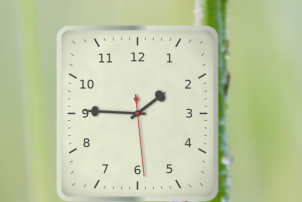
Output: h=1 m=45 s=29
